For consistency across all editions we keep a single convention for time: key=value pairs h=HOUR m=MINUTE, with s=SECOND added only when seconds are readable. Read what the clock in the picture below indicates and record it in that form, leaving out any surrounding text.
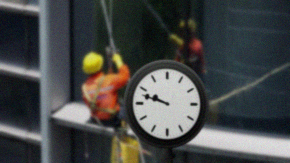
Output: h=9 m=48
